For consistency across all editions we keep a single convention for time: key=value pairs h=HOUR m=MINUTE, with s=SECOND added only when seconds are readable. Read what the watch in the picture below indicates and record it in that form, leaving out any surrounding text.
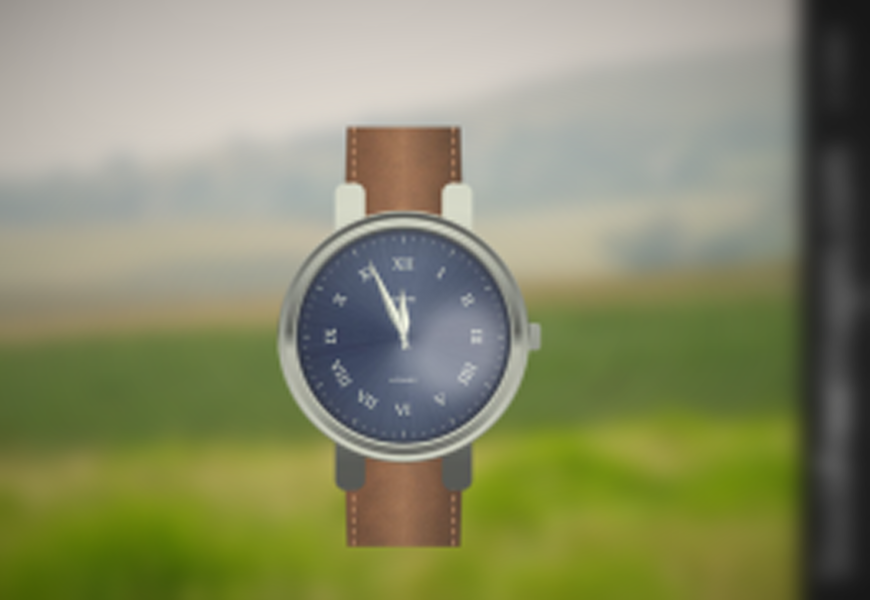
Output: h=11 m=56
